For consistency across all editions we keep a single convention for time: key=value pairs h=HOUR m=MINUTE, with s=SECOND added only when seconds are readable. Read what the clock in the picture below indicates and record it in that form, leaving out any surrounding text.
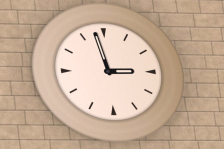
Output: h=2 m=58
